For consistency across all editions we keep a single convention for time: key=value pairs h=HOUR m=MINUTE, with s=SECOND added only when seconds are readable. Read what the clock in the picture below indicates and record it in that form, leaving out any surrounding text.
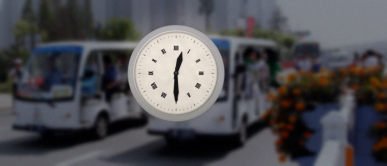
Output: h=12 m=30
